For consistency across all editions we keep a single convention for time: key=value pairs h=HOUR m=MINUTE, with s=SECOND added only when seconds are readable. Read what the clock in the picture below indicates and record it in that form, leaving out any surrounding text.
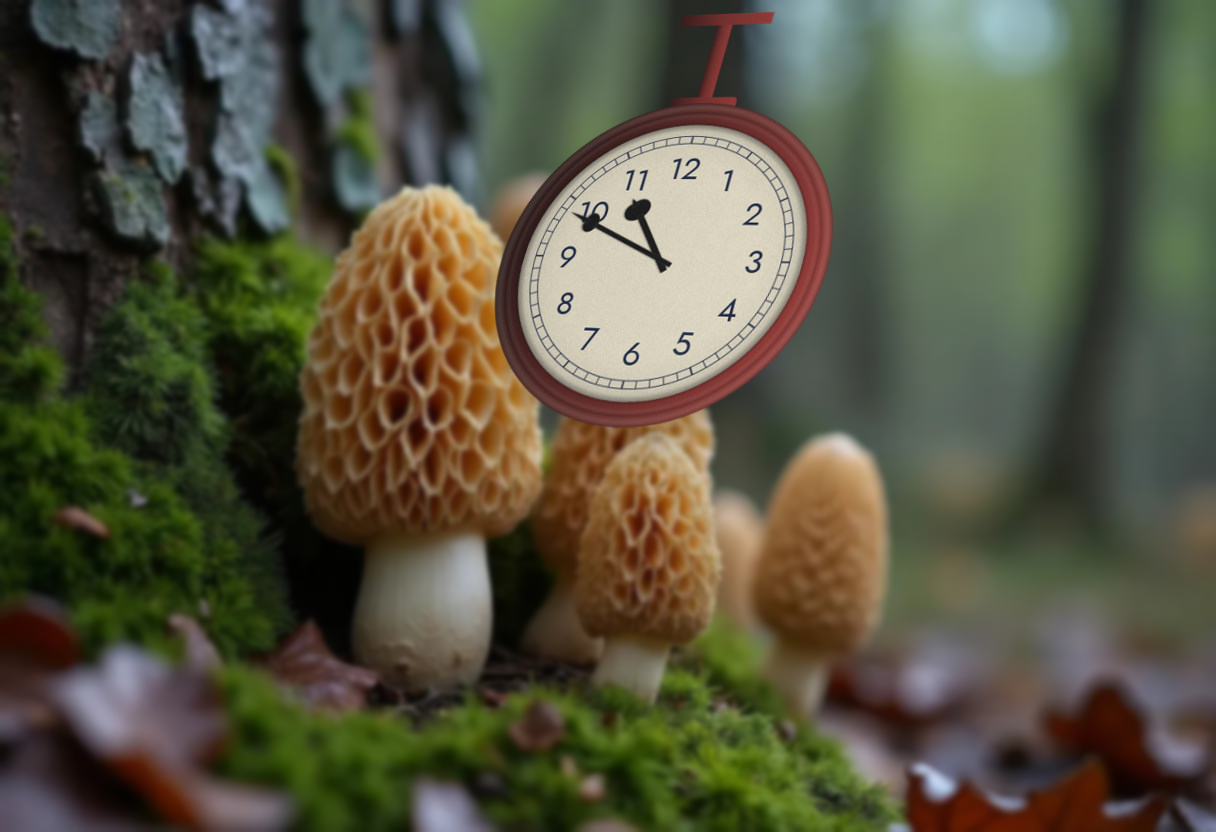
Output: h=10 m=49
